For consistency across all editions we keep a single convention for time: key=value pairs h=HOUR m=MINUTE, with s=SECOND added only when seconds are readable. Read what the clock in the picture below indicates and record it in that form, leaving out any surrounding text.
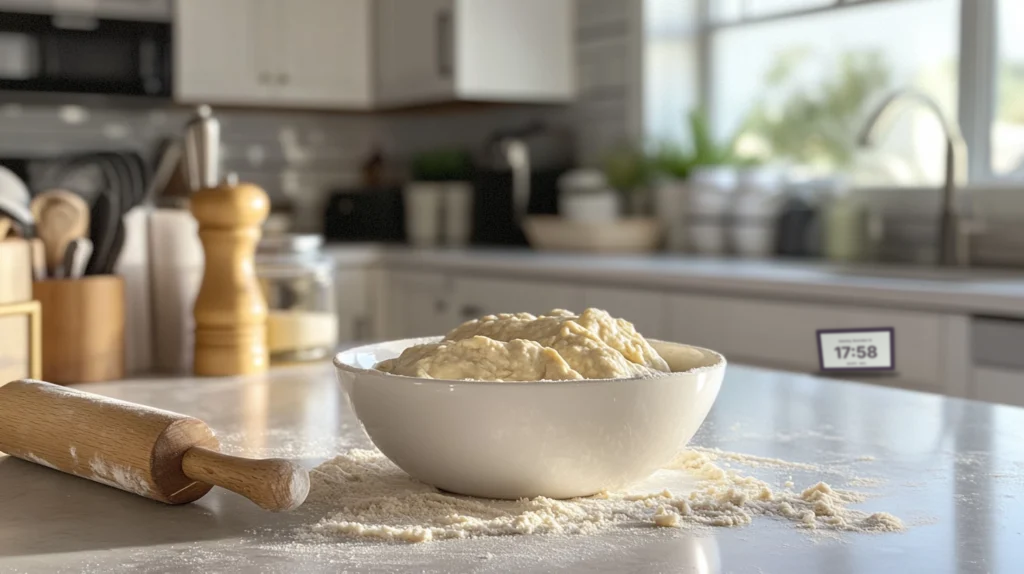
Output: h=17 m=58
